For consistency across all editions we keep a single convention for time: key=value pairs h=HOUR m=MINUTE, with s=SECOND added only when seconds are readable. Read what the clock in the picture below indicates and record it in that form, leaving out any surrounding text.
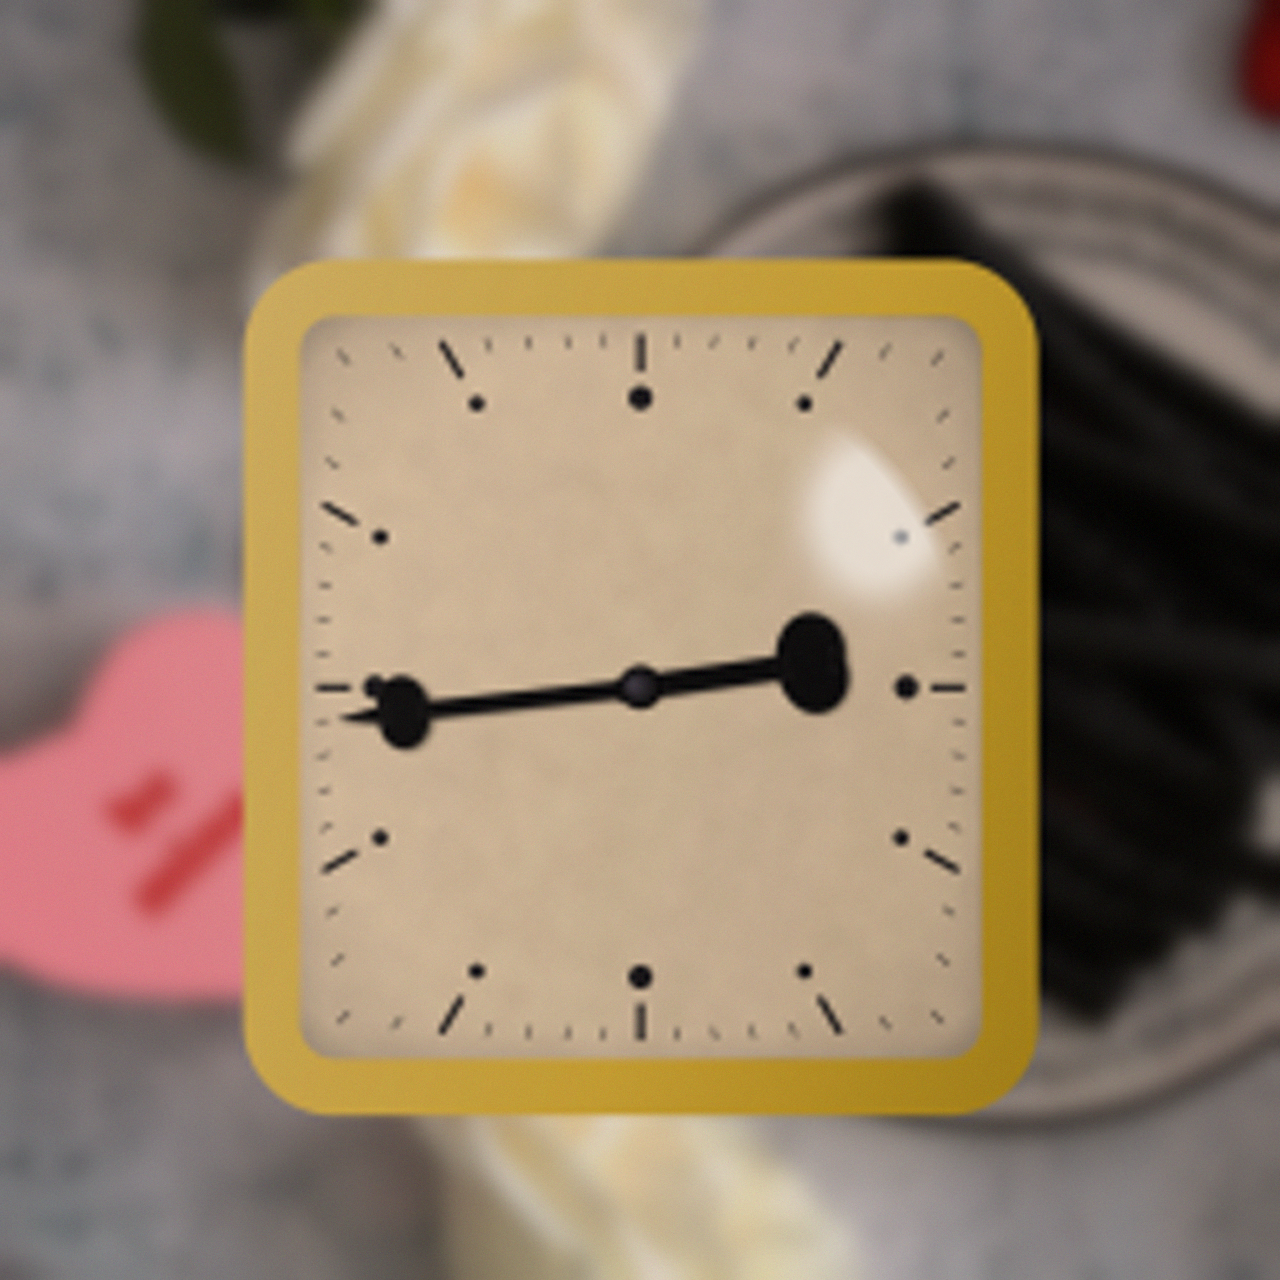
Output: h=2 m=44
